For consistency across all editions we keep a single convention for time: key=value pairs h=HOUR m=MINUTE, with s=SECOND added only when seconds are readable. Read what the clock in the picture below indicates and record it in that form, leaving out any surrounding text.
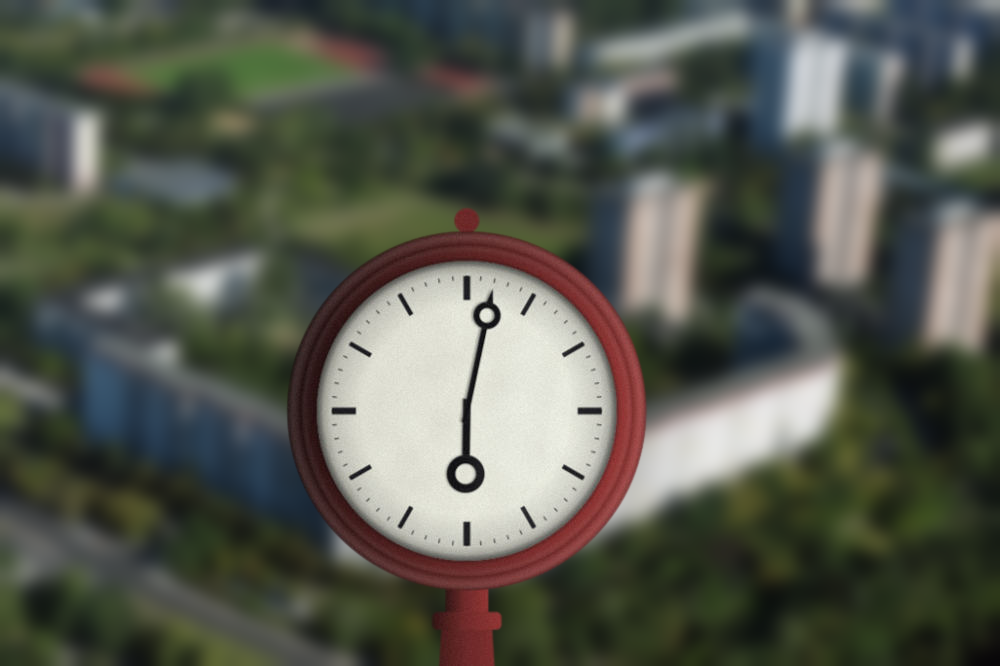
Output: h=6 m=2
